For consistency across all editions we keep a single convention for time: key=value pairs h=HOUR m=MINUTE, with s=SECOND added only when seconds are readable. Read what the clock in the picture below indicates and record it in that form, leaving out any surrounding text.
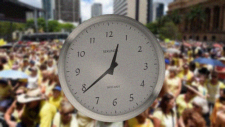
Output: h=12 m=39
